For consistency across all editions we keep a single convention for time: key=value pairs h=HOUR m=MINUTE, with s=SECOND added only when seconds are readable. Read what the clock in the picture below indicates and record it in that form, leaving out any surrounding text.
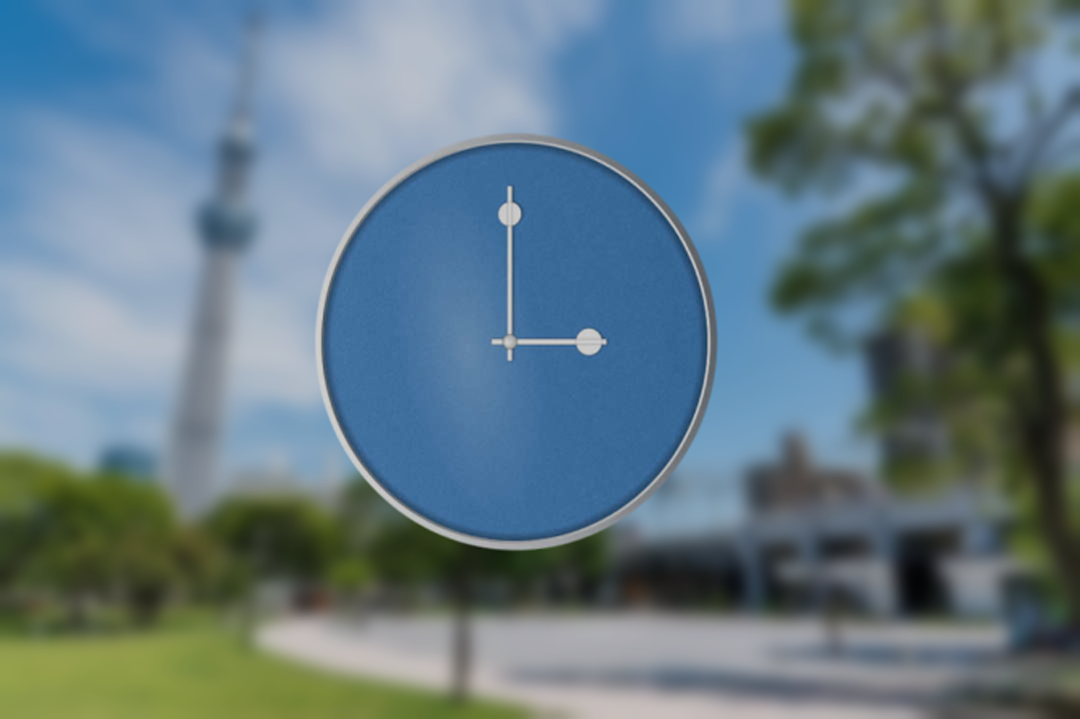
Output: h=3 m=0
